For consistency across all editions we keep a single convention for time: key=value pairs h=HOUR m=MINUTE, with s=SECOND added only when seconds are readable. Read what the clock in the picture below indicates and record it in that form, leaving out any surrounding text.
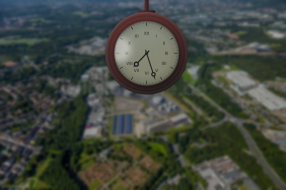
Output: h=7 m=27
